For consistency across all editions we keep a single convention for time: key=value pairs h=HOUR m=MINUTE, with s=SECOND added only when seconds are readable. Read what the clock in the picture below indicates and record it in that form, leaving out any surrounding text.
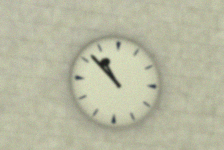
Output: h=10 m=52
